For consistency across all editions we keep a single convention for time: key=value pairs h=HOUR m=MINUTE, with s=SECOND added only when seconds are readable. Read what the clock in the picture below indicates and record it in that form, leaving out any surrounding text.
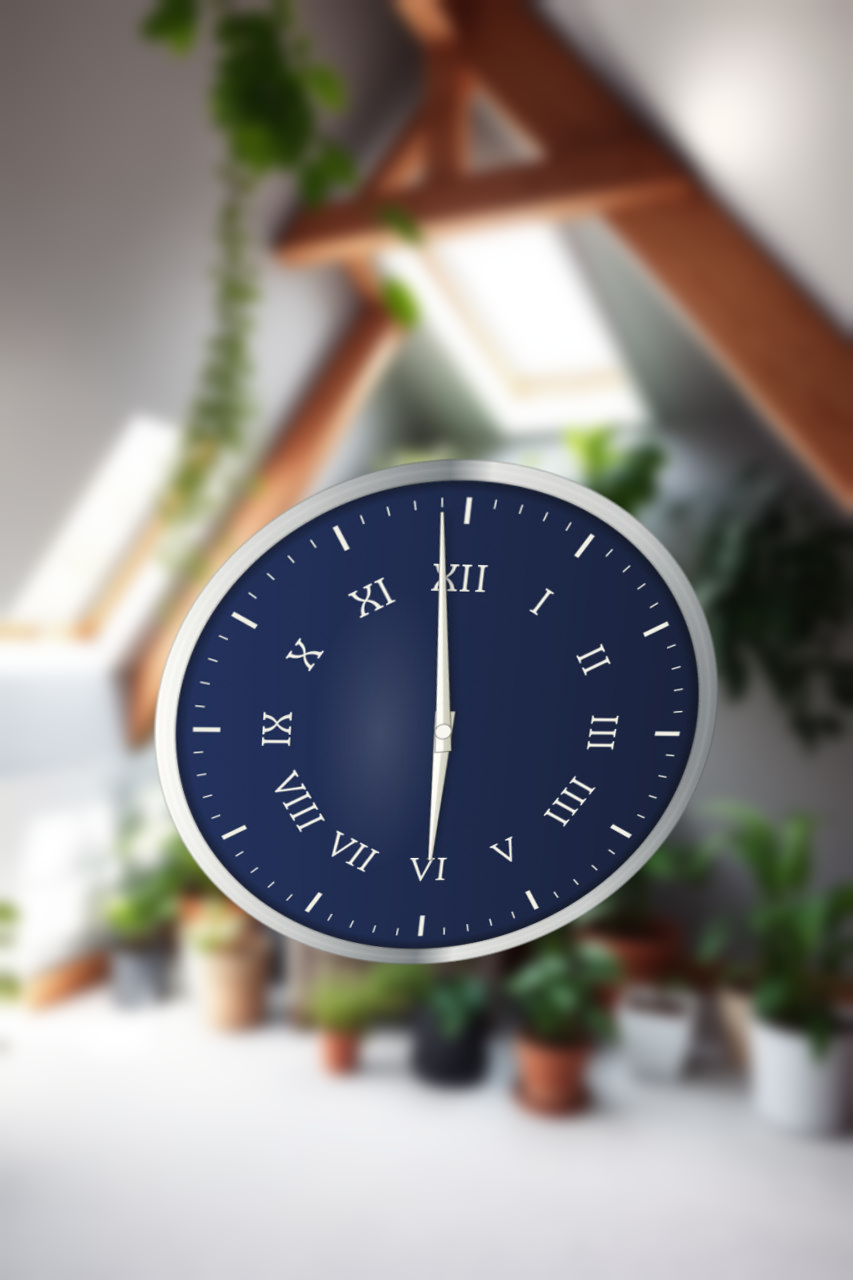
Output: h=5 m=59
